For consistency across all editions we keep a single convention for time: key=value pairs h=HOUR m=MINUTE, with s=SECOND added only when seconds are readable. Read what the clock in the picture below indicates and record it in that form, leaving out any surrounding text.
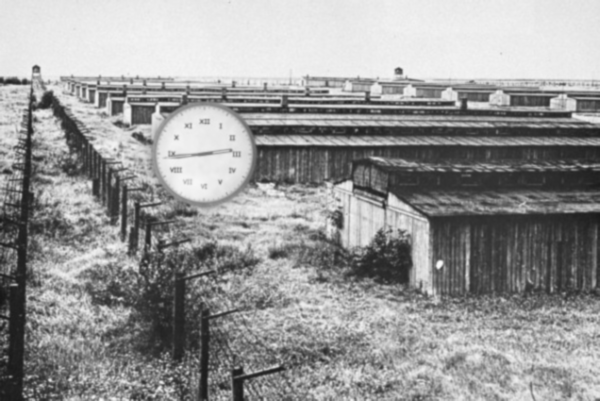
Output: h=2 m=44
